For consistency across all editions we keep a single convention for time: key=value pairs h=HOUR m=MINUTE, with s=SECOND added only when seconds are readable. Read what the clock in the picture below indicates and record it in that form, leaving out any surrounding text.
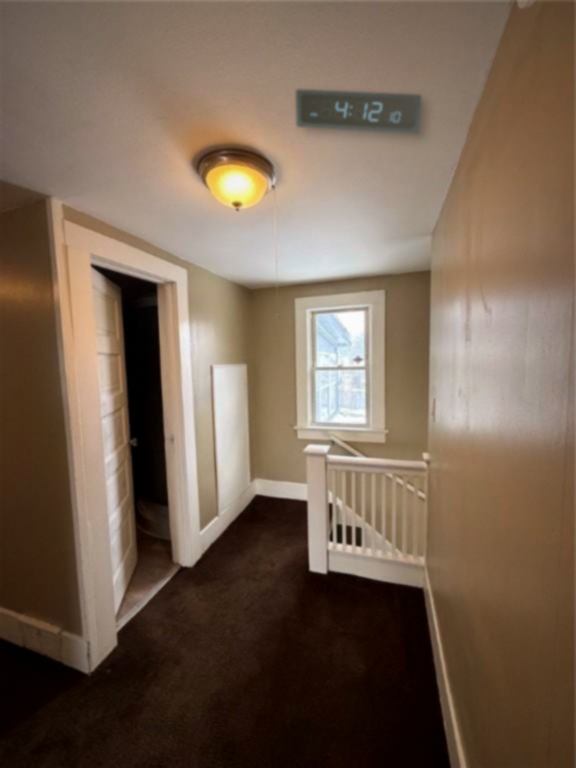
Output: h=4 m=12
